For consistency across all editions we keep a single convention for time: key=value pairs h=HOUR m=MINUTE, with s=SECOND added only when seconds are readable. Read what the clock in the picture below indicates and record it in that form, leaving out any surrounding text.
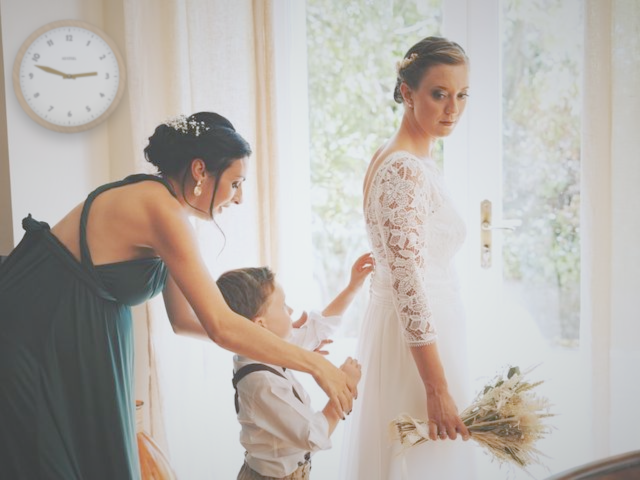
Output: h=2 m=48
